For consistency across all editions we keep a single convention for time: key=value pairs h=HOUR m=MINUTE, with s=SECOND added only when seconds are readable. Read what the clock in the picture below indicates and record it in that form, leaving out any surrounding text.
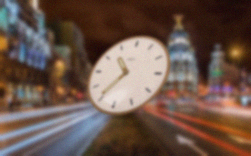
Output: h=10 m=36
